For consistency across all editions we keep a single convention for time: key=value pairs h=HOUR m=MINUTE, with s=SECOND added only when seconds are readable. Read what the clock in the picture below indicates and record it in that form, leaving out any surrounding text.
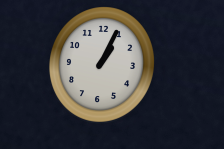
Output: h=1 m=4
